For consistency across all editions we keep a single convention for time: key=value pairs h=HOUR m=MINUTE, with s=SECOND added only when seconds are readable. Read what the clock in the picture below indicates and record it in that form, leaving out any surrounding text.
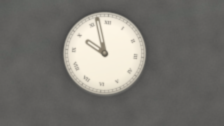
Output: h=9 m=57
